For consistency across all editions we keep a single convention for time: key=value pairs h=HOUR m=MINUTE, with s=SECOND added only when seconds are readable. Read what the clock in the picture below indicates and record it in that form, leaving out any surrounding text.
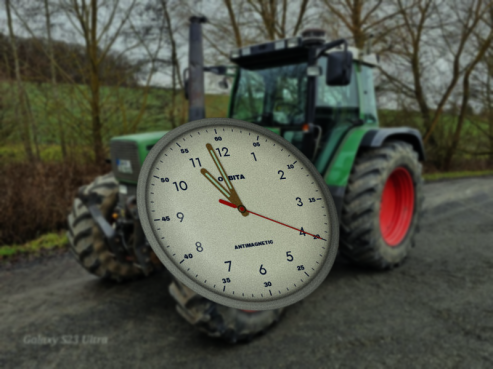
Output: h=10 m=58 s=20
